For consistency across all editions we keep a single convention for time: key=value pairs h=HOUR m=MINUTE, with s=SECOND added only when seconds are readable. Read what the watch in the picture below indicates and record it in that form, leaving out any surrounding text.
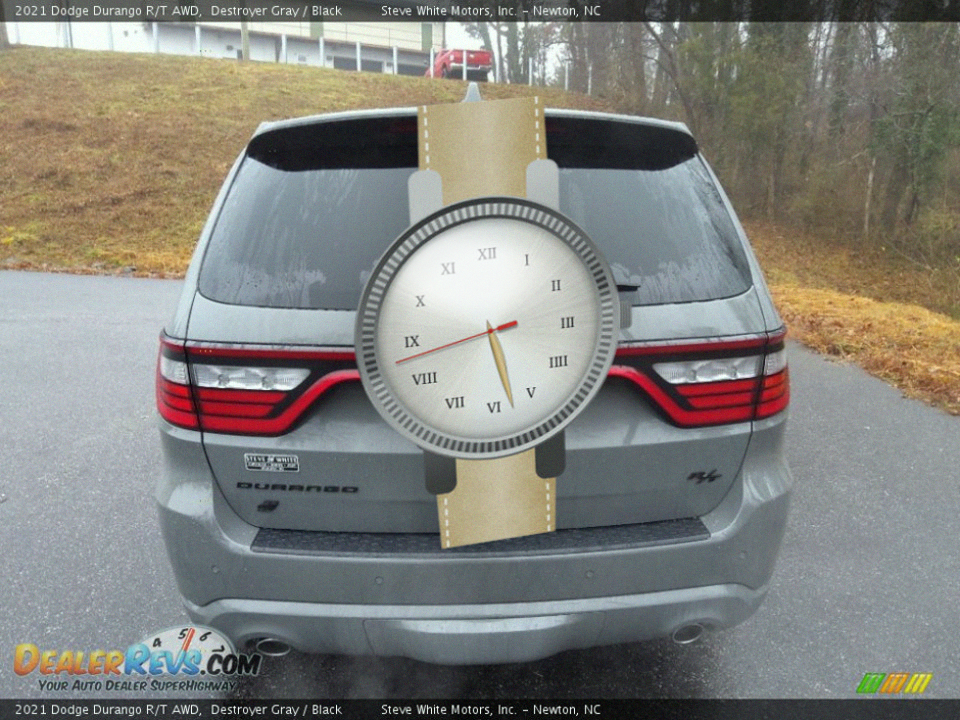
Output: h=5 m=27 s=43
